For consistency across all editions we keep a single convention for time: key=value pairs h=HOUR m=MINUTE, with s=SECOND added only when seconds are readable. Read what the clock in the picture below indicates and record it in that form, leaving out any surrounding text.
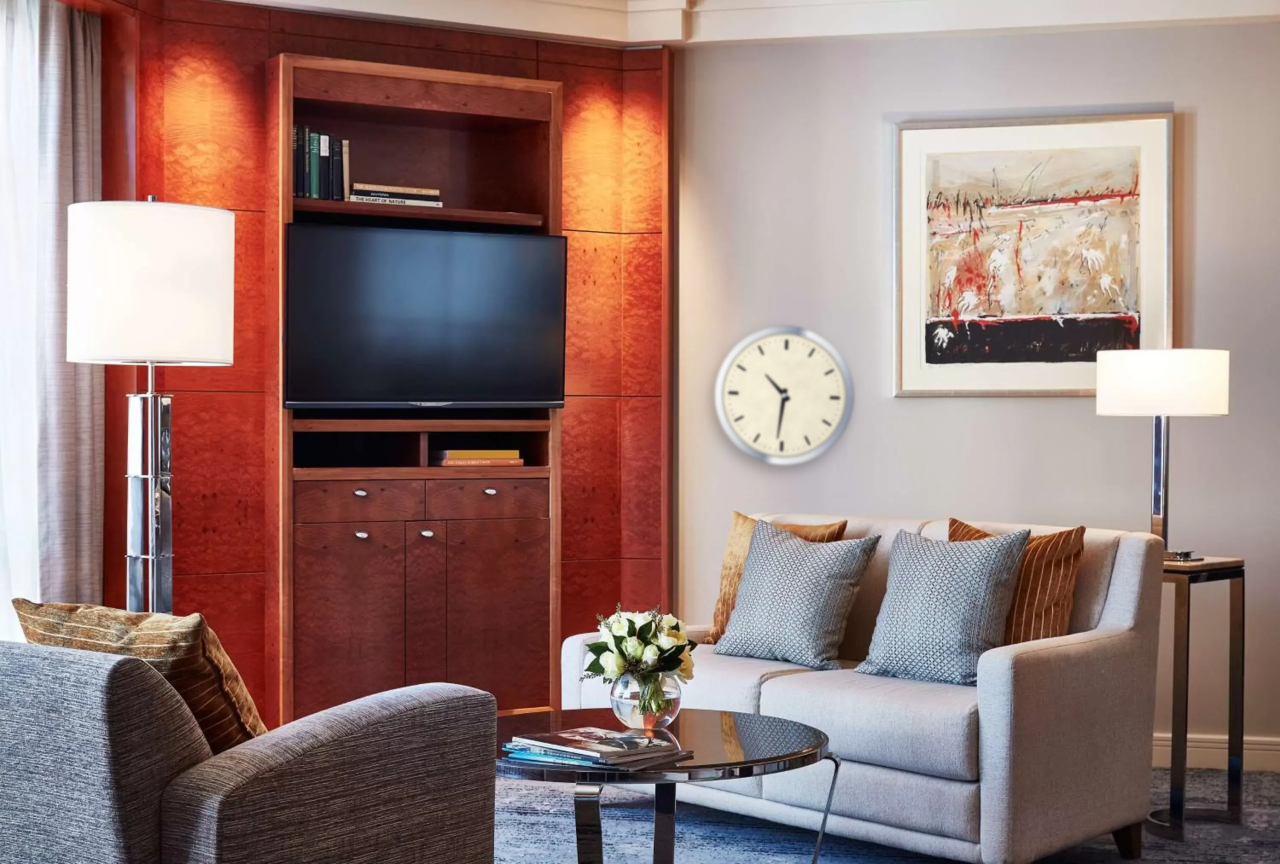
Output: h=10 m=31
